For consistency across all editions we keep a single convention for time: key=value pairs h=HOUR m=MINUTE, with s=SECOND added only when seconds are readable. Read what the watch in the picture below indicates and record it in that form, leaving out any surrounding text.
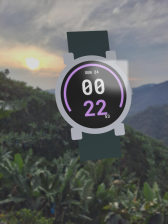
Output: h=0 m=22
